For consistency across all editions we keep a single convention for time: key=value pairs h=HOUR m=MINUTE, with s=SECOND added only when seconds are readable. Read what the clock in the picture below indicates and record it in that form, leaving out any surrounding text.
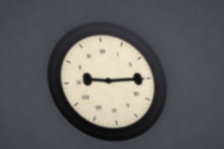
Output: h=9 m=15
